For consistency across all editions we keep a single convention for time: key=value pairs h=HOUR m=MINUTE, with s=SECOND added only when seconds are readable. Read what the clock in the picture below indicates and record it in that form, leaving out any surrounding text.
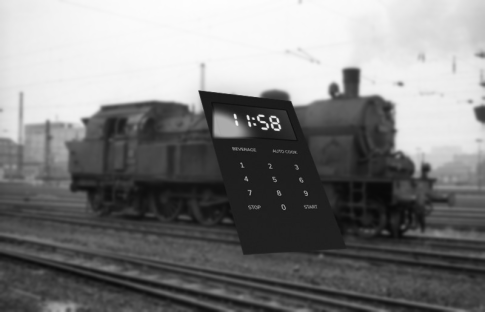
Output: h=11 m=58
